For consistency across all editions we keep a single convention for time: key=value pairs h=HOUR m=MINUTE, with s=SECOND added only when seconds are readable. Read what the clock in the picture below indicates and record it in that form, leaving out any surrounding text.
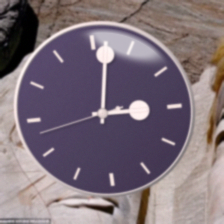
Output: h=3 m=1 s=43
